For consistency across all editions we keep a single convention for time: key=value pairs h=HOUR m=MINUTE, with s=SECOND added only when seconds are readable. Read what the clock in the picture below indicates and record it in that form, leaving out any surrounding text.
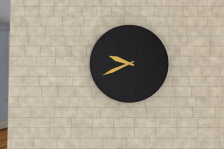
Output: h=9 m=41
